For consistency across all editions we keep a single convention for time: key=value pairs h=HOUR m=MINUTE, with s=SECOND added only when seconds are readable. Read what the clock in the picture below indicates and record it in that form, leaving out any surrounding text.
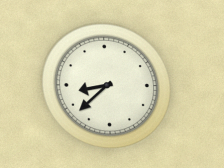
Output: h=8 m=38
